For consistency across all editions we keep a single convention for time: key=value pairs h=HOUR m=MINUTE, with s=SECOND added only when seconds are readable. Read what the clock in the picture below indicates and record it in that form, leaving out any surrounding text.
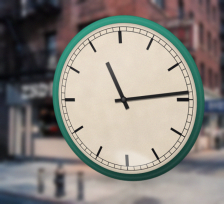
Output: h=11 m=14
